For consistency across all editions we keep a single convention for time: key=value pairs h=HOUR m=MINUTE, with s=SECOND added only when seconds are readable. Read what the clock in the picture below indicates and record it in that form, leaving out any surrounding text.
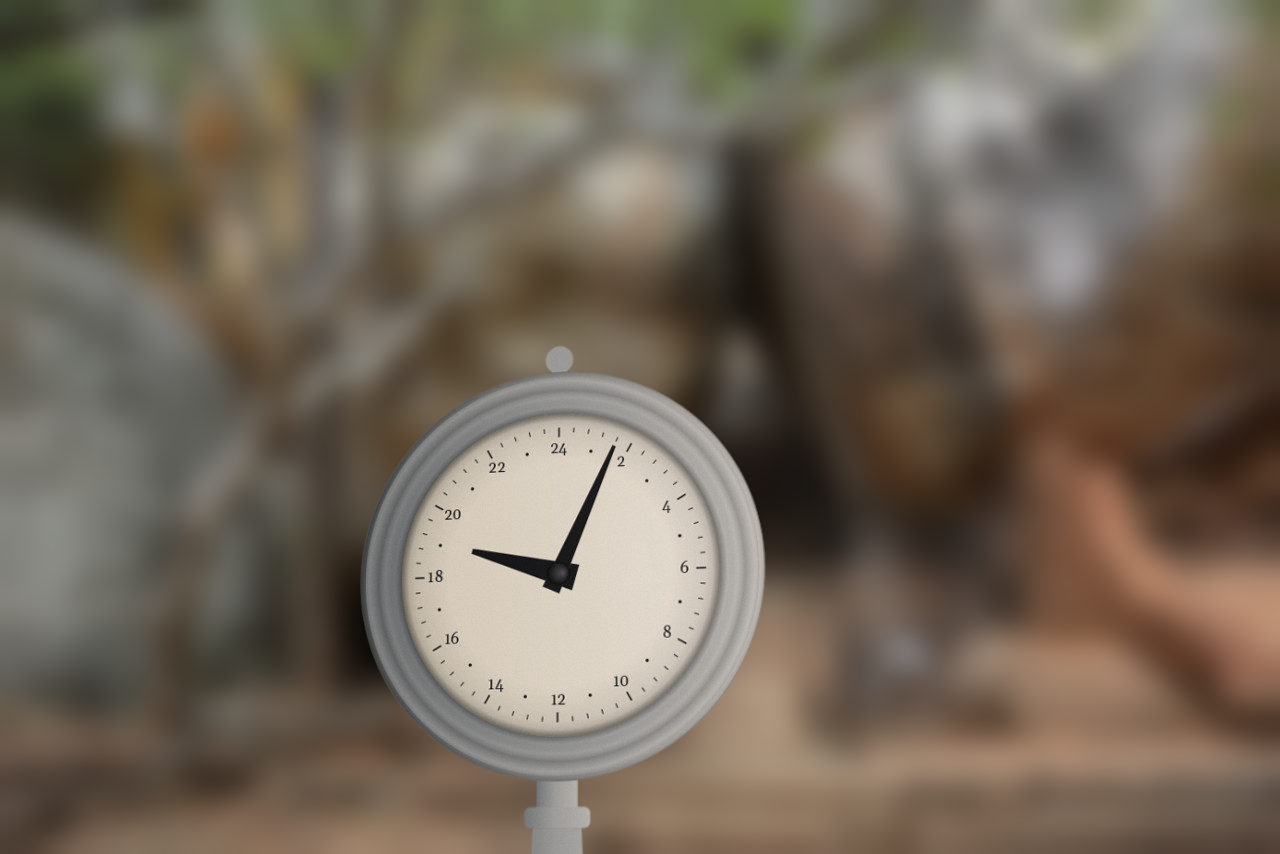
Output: h=19 m=4
